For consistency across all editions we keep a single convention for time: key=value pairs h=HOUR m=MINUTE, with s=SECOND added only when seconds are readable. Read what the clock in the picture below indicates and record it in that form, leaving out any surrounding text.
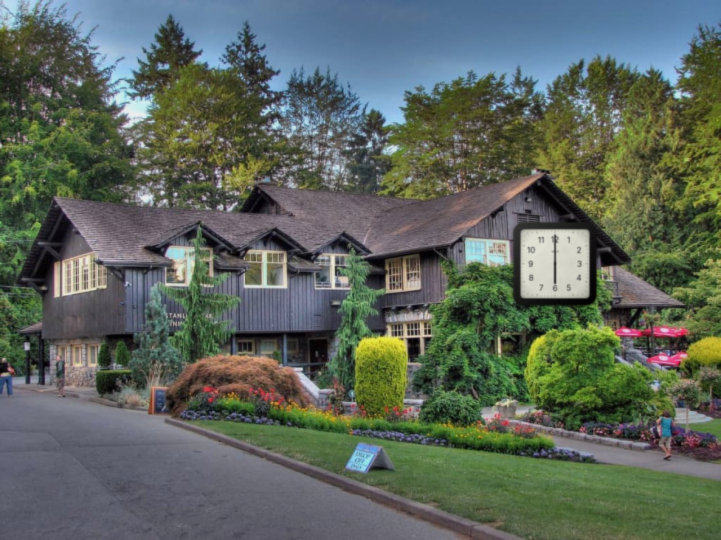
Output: h=6 m=0
